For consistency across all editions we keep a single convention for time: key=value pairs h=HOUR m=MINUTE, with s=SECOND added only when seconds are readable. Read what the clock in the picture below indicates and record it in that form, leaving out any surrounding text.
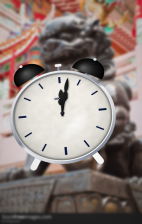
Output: h=12 m=2
